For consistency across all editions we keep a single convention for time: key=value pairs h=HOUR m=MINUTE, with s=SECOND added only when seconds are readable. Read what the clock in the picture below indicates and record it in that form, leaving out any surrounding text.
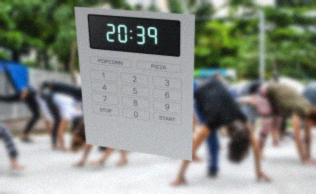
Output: h=20 m=39
